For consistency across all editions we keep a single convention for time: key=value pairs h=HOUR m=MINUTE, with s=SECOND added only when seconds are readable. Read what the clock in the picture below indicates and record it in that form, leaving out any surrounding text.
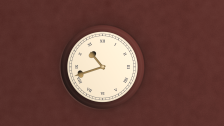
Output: h=10 m=42
